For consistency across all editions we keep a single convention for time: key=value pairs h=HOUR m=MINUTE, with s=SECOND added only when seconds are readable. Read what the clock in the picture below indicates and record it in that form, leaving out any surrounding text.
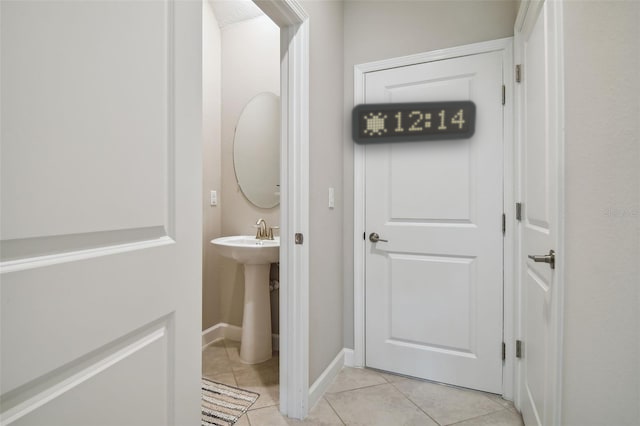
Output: h=12 m=14
